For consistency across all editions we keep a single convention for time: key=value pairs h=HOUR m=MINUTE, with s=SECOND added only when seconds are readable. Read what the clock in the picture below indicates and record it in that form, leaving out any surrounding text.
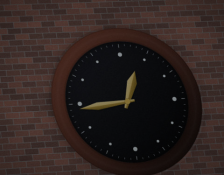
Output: h=12 m=44
